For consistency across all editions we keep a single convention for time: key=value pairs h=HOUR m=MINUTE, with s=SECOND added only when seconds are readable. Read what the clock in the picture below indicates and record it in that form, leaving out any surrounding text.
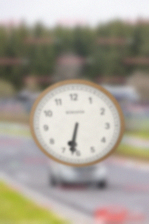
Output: h=6 m=32
